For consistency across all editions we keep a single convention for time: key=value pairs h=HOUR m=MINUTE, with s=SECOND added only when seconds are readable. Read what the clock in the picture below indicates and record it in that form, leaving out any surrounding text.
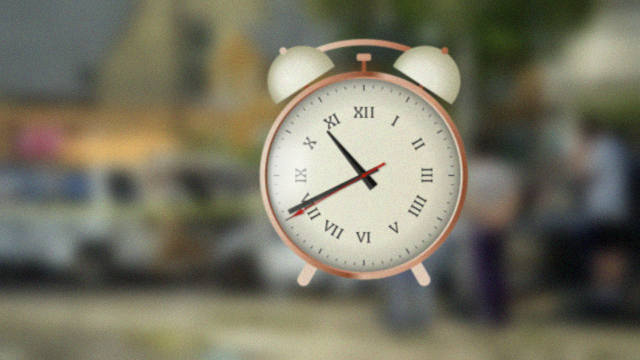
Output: h=10 m=40 s=40
